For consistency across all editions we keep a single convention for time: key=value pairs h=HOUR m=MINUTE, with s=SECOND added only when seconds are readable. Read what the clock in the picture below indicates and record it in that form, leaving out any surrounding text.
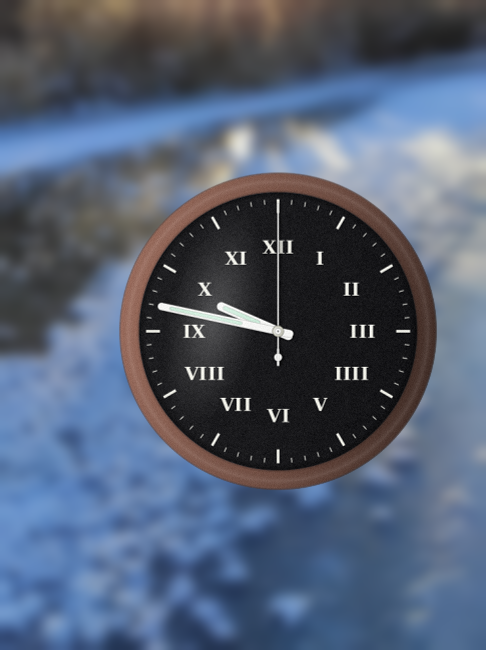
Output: h=9 m=47 s=0
